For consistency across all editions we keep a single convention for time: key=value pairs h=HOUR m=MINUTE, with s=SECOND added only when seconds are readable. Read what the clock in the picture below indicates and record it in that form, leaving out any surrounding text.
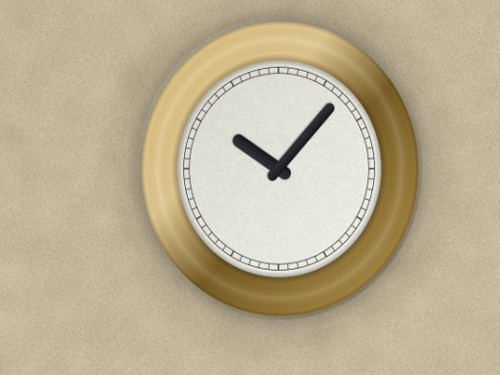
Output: h=10 m=7
